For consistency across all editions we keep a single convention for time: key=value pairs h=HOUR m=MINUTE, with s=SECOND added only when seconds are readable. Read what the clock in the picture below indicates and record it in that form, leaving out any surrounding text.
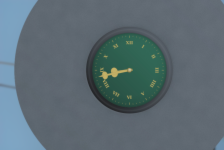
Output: h=8 m=43
